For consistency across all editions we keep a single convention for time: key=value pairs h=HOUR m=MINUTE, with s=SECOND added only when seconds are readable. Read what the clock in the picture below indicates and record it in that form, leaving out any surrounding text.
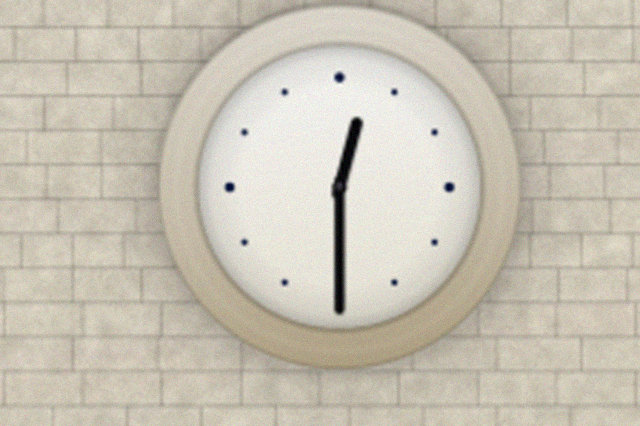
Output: h=12 m=30
